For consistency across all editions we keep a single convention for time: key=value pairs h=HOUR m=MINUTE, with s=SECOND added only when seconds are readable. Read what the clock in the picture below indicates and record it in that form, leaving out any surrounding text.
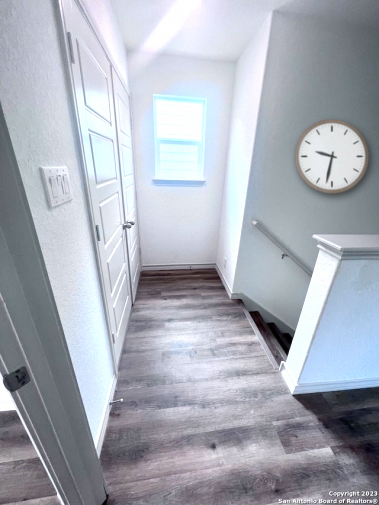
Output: h=9 m=32
